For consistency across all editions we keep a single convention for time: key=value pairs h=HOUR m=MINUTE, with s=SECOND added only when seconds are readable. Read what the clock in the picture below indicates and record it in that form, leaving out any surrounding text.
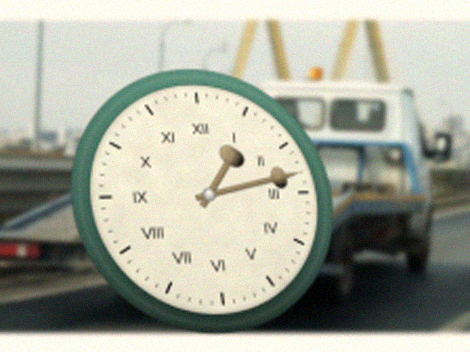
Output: h=1 m=13
